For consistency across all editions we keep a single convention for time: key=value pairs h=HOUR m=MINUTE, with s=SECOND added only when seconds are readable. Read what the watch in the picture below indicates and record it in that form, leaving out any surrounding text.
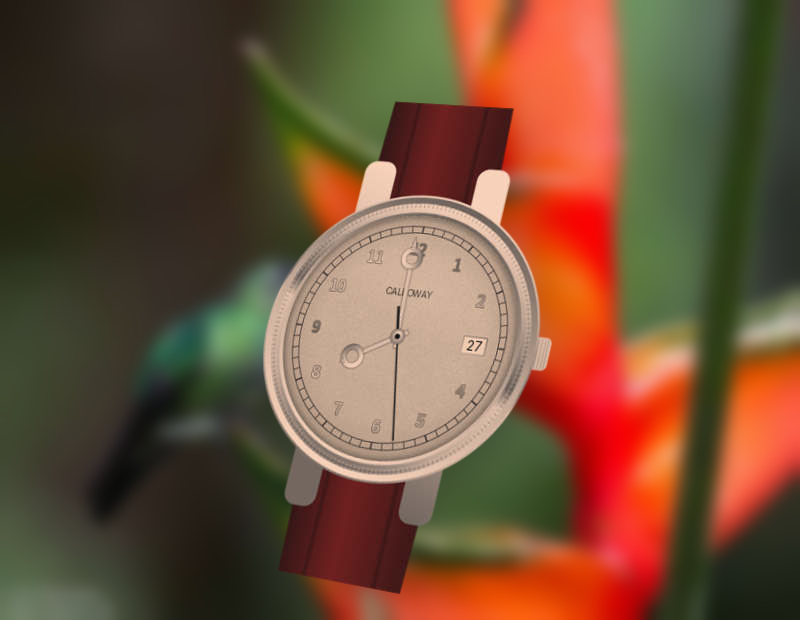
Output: h=7 m=59 s=28
